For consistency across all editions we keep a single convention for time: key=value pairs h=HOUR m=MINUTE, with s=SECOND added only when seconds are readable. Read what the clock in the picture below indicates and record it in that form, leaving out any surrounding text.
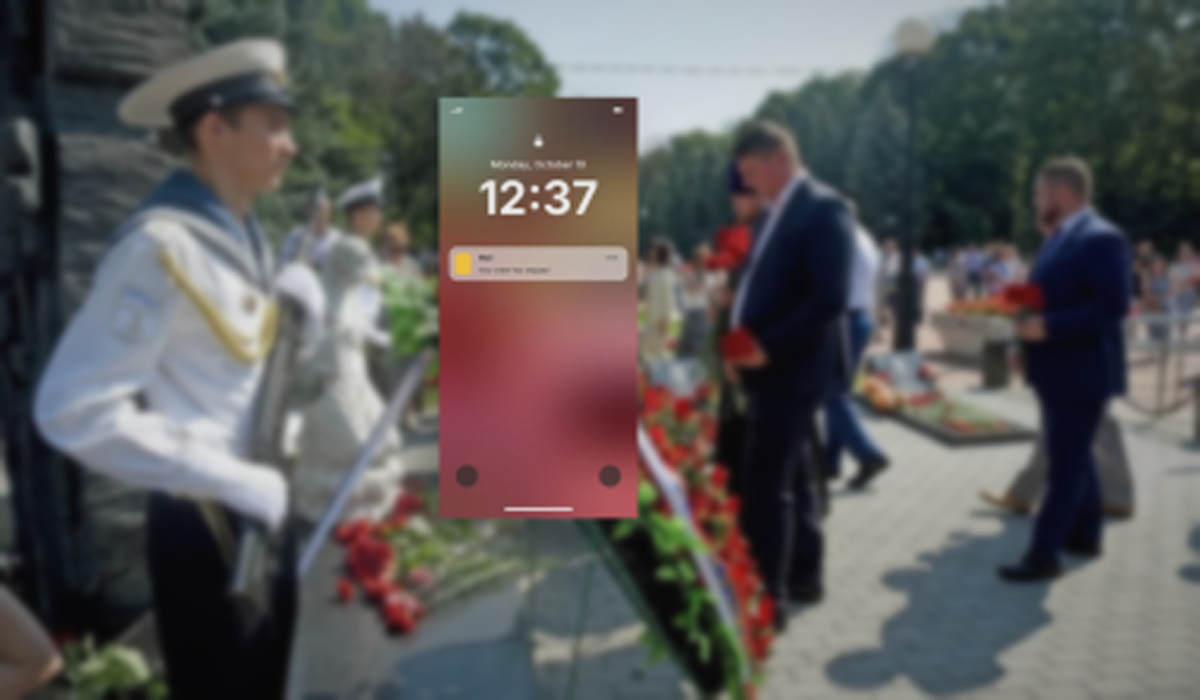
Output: h=12 m=37
